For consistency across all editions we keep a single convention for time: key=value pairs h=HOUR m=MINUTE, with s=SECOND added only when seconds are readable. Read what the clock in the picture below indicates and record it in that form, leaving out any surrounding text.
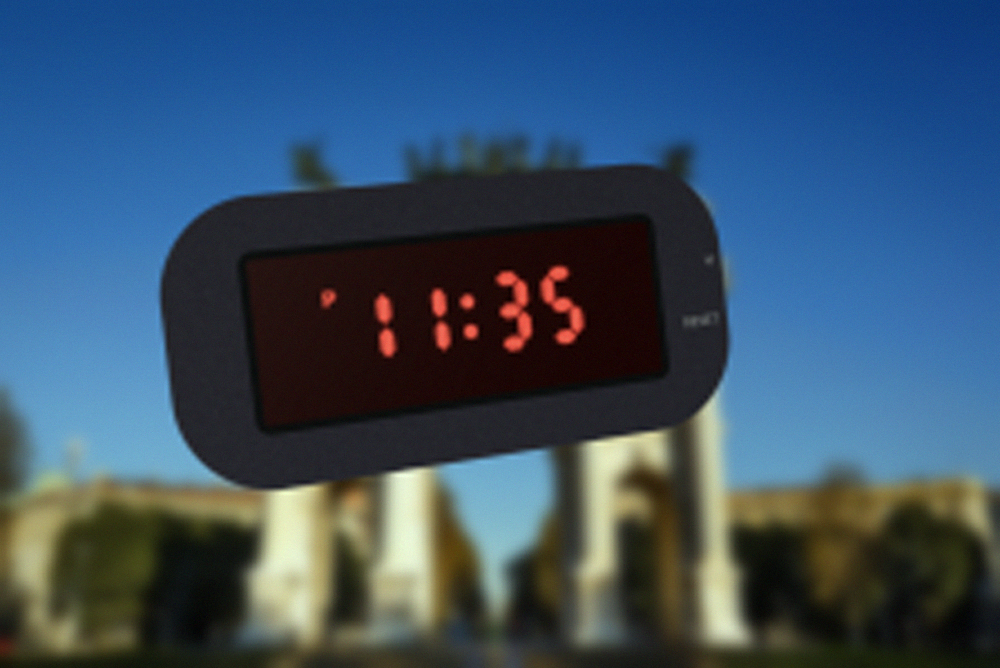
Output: h=11 m=35
